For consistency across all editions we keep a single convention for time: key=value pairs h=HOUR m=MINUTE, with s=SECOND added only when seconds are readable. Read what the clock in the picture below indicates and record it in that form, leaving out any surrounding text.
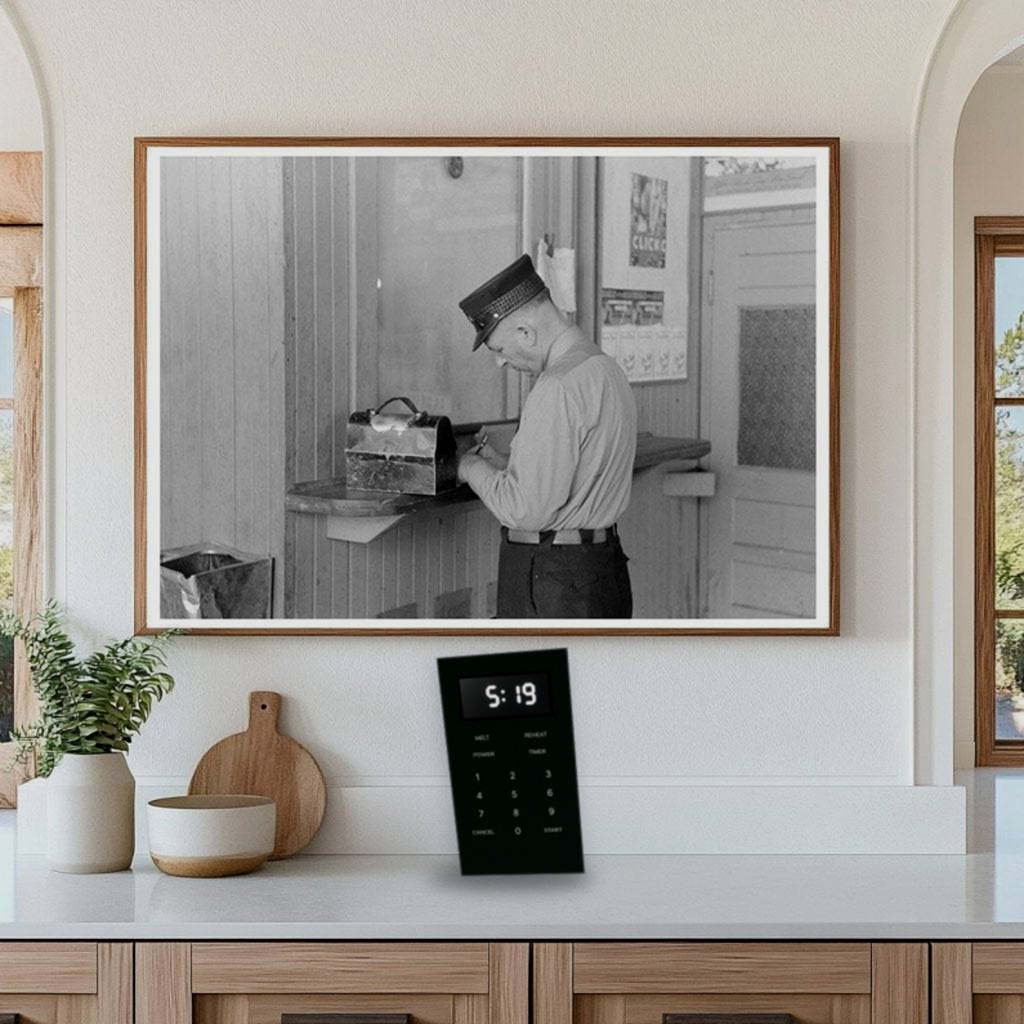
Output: h=5 m=19
